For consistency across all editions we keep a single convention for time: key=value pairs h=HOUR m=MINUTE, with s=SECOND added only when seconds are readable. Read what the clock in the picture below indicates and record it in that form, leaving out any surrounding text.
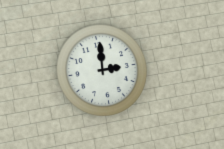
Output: h=3 m=1
